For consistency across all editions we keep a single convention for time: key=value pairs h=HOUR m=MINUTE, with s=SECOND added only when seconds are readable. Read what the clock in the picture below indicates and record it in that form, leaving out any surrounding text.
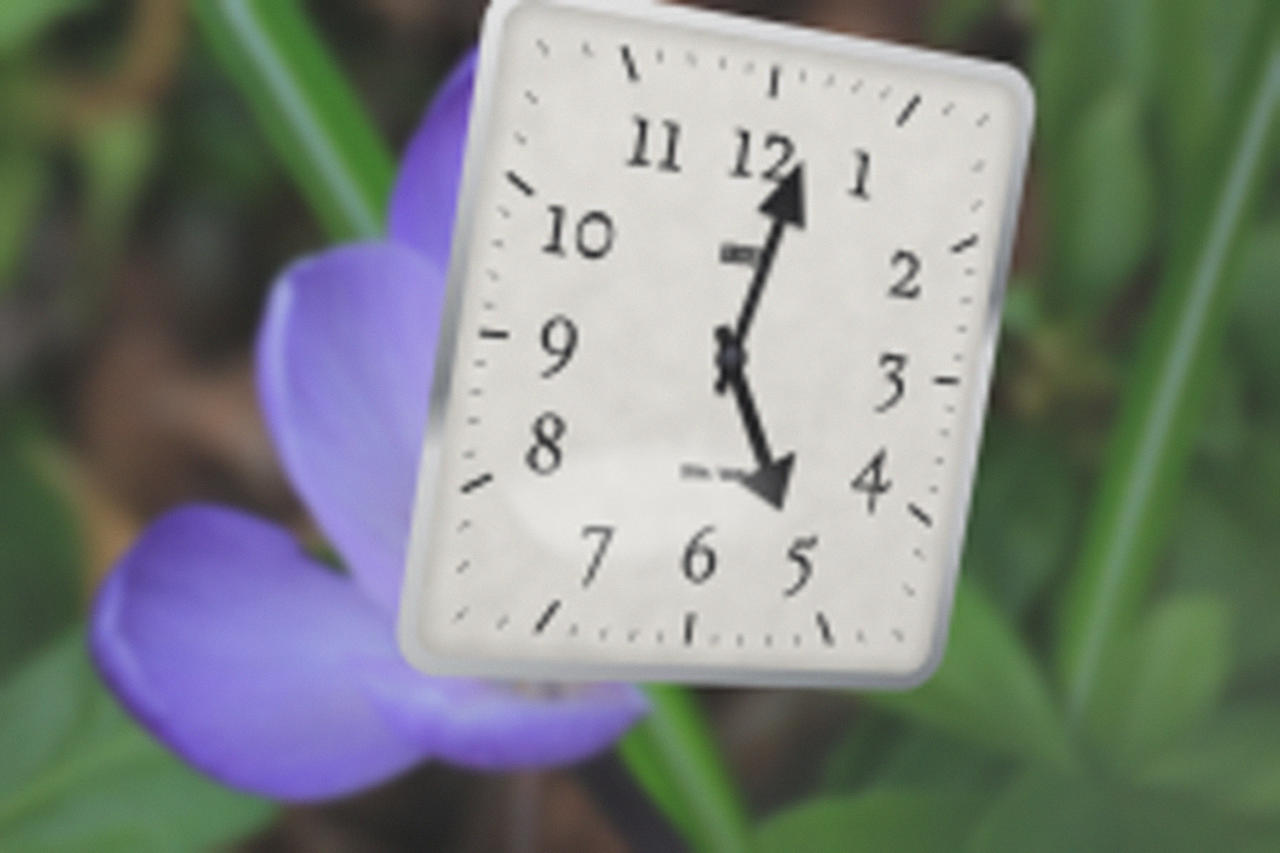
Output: h=5 m=2
